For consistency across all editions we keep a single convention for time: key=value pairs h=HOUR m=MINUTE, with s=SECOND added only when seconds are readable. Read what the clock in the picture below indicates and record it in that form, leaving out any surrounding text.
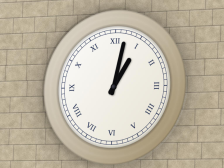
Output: h=1 m=2
